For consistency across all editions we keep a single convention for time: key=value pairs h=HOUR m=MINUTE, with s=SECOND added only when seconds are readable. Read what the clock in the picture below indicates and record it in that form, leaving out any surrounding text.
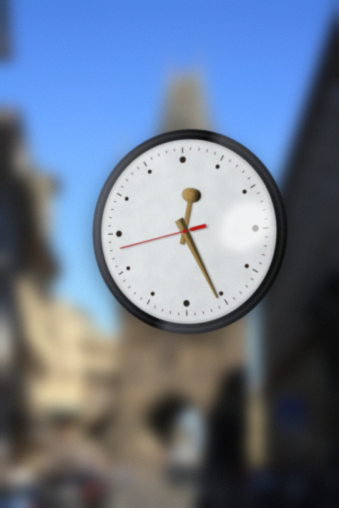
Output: h=12 m=25 s=43
